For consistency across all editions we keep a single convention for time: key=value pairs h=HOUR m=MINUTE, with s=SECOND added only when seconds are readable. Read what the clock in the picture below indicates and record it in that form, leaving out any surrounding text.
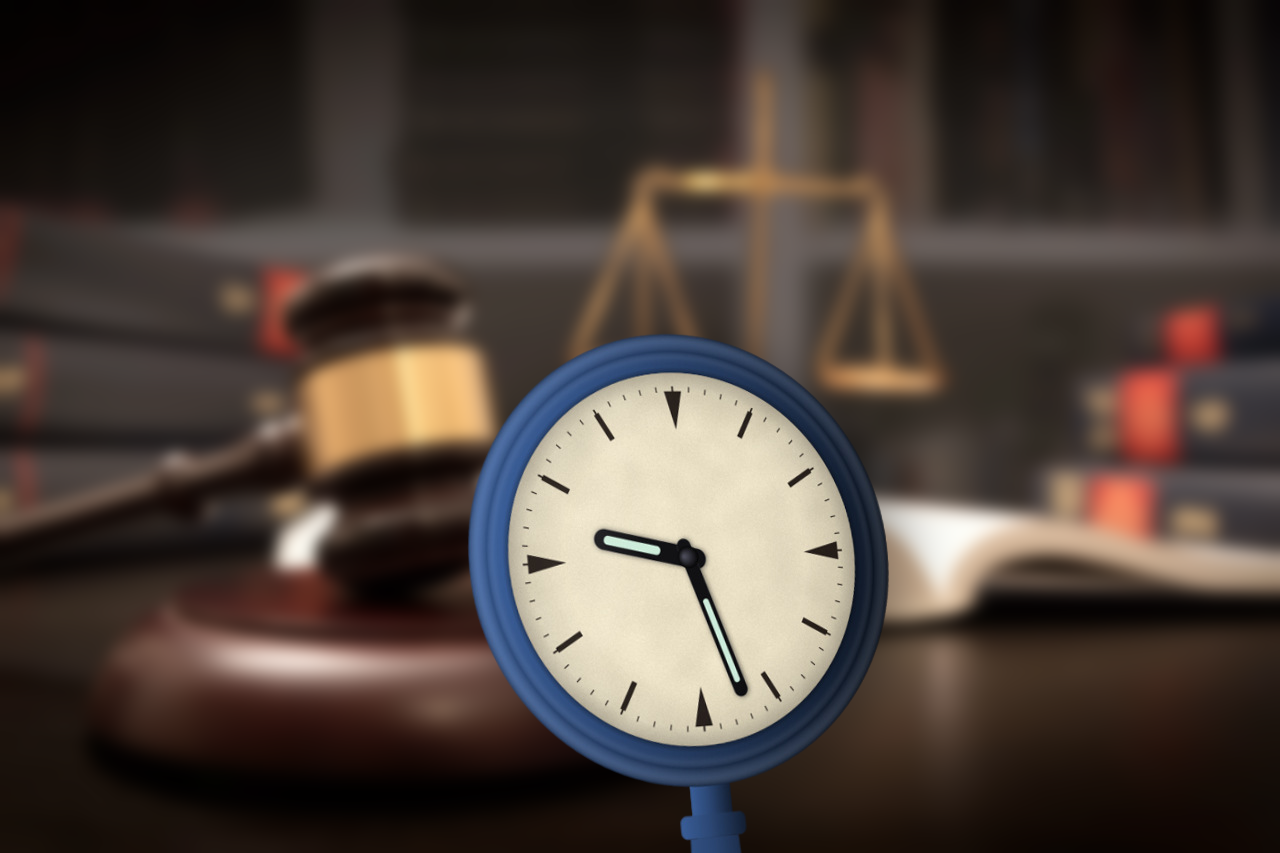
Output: h=9 m=27
